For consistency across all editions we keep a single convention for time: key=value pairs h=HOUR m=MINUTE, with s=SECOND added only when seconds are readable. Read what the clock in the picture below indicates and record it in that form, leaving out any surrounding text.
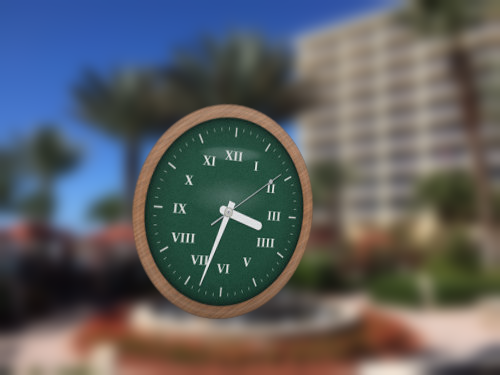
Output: h=3 m=33 s=9
